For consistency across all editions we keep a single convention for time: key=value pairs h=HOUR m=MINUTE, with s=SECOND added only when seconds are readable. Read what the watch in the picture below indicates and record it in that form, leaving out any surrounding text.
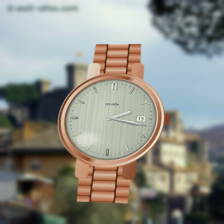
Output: h=2 m=17
